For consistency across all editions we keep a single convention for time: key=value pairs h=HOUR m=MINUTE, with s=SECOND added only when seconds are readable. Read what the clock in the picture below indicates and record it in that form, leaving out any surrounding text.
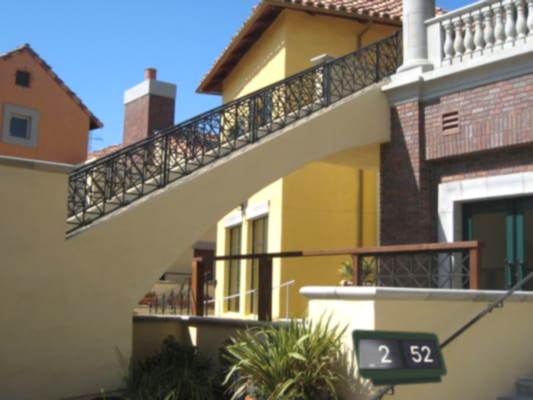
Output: h=2 m=52
